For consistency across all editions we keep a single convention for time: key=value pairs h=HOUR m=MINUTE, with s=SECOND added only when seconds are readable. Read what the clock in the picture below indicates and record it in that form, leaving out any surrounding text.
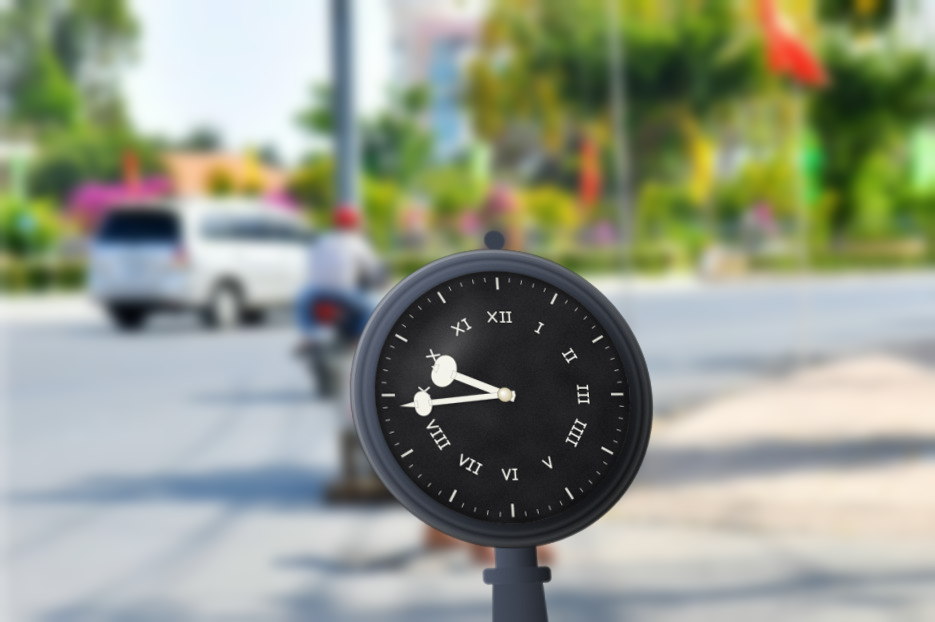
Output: h=9 m=44
